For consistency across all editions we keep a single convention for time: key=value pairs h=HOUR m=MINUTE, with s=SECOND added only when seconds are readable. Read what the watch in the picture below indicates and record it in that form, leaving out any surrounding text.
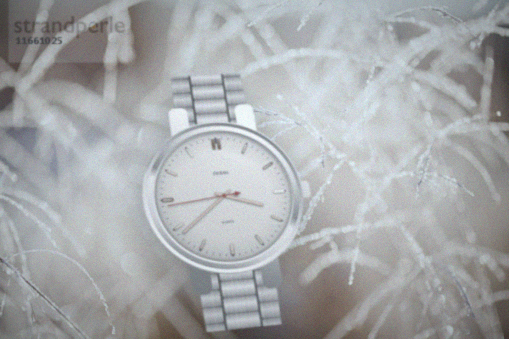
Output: h=3 m=38 s=44
